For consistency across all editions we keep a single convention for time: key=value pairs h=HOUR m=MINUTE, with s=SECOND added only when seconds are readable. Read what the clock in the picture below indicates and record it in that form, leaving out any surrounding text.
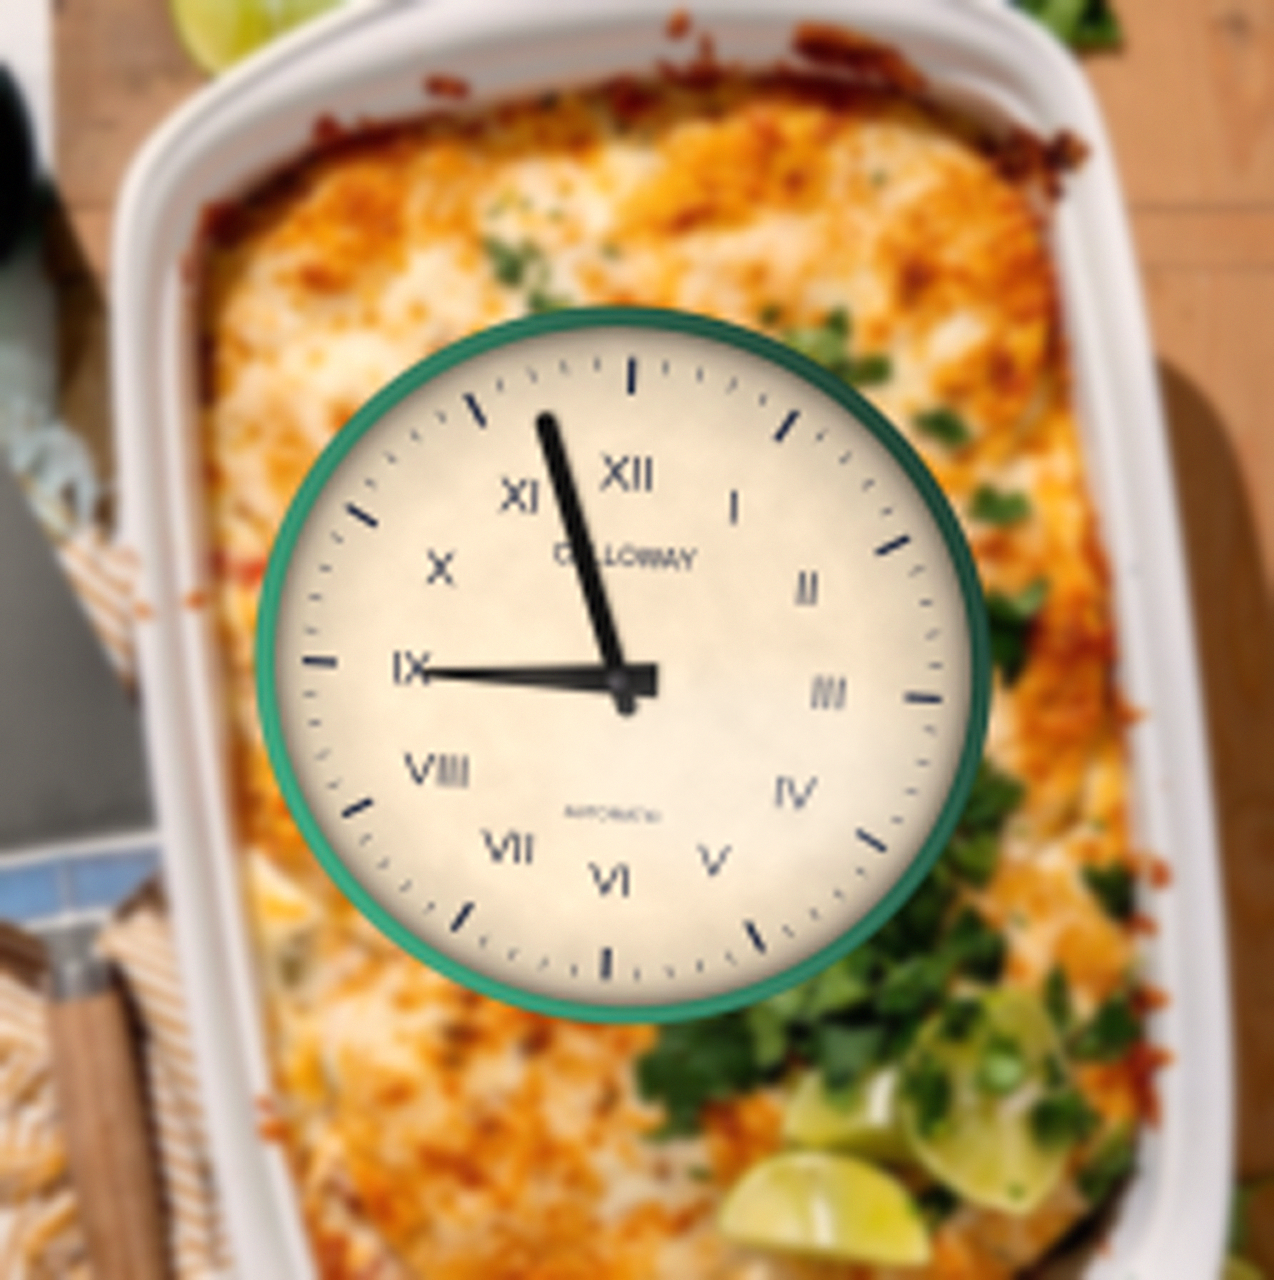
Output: h=8 m=57
